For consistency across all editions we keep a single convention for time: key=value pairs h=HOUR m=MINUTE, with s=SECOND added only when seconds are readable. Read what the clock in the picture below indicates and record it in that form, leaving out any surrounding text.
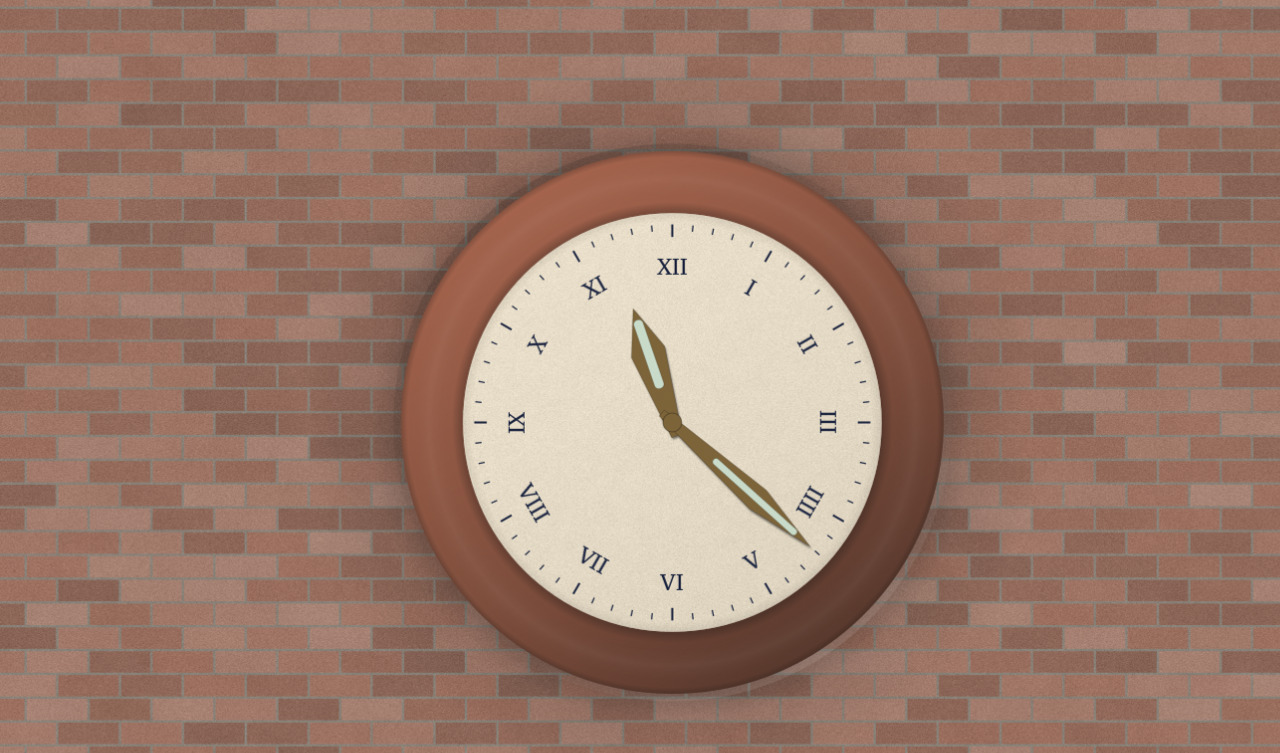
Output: h=11 m=22
